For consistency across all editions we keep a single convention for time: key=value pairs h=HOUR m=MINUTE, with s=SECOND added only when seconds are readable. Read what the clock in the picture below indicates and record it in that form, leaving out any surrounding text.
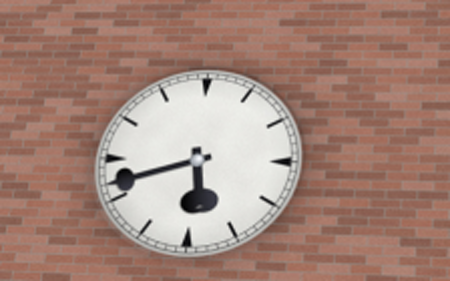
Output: h=5 m=42
